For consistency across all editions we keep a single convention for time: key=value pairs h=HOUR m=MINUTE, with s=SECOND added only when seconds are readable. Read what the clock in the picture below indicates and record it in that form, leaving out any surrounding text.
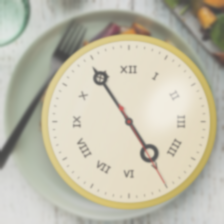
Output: h=4 m=54 s=25
